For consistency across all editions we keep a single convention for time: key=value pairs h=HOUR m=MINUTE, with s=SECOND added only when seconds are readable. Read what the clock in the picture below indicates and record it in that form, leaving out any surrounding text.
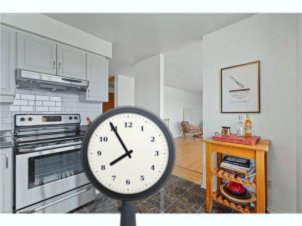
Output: h=7 m=55
